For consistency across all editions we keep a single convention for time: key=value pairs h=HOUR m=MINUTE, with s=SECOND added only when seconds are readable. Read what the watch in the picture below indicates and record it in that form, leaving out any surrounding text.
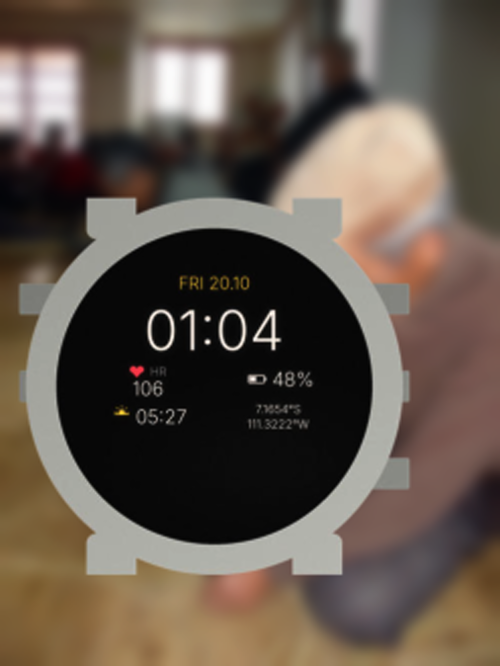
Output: h=1 m=4
